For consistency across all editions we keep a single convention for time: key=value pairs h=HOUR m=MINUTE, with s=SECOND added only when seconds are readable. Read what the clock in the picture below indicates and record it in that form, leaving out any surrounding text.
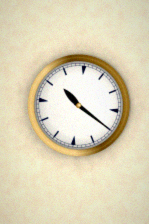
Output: h=10 m=20
